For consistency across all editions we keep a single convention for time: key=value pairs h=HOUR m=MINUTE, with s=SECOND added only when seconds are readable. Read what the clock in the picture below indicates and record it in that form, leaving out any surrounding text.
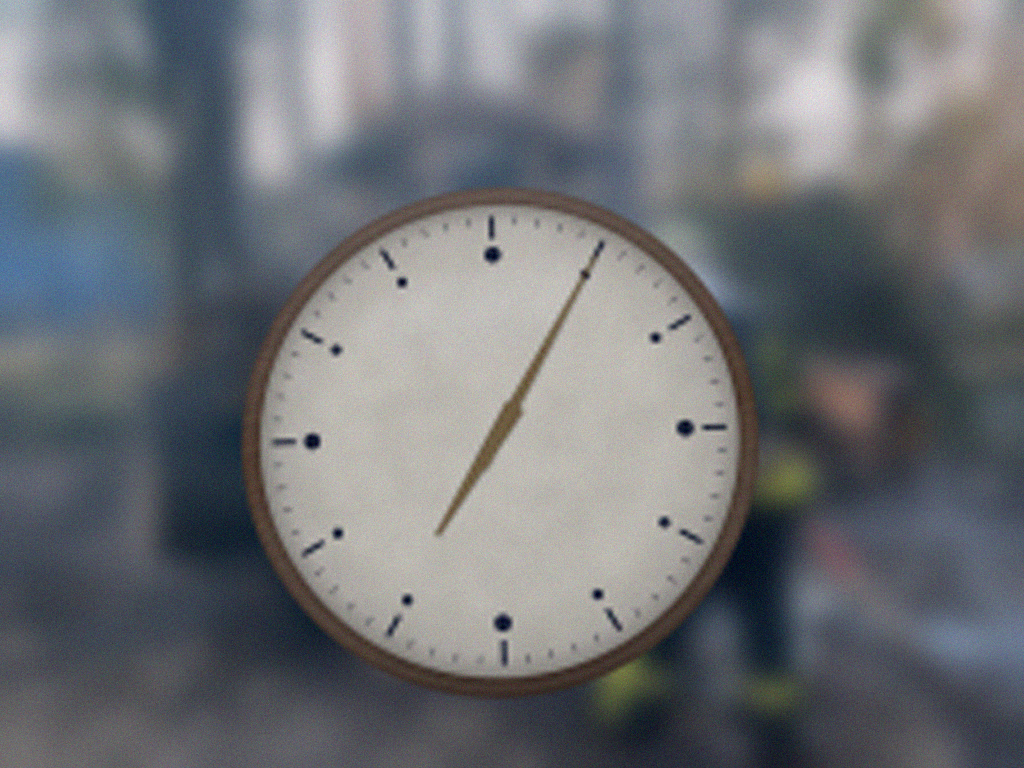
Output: h=7 m=5
